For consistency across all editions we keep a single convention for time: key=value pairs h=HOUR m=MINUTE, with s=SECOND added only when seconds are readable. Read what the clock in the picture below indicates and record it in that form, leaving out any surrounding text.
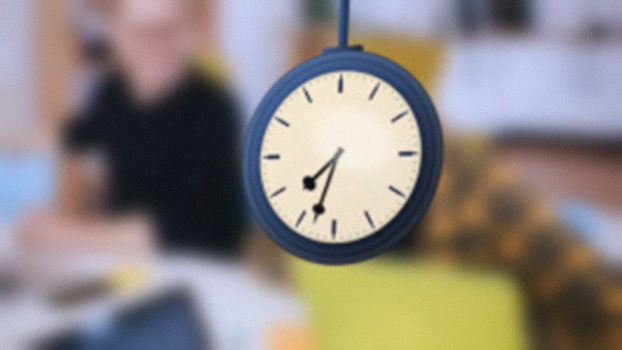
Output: h=7 m=33
